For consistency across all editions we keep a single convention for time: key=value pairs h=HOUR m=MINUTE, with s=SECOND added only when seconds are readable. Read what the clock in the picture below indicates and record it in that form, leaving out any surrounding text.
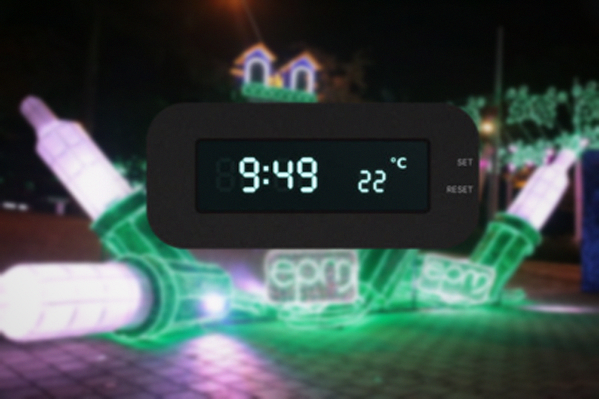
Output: h=9 m=49
